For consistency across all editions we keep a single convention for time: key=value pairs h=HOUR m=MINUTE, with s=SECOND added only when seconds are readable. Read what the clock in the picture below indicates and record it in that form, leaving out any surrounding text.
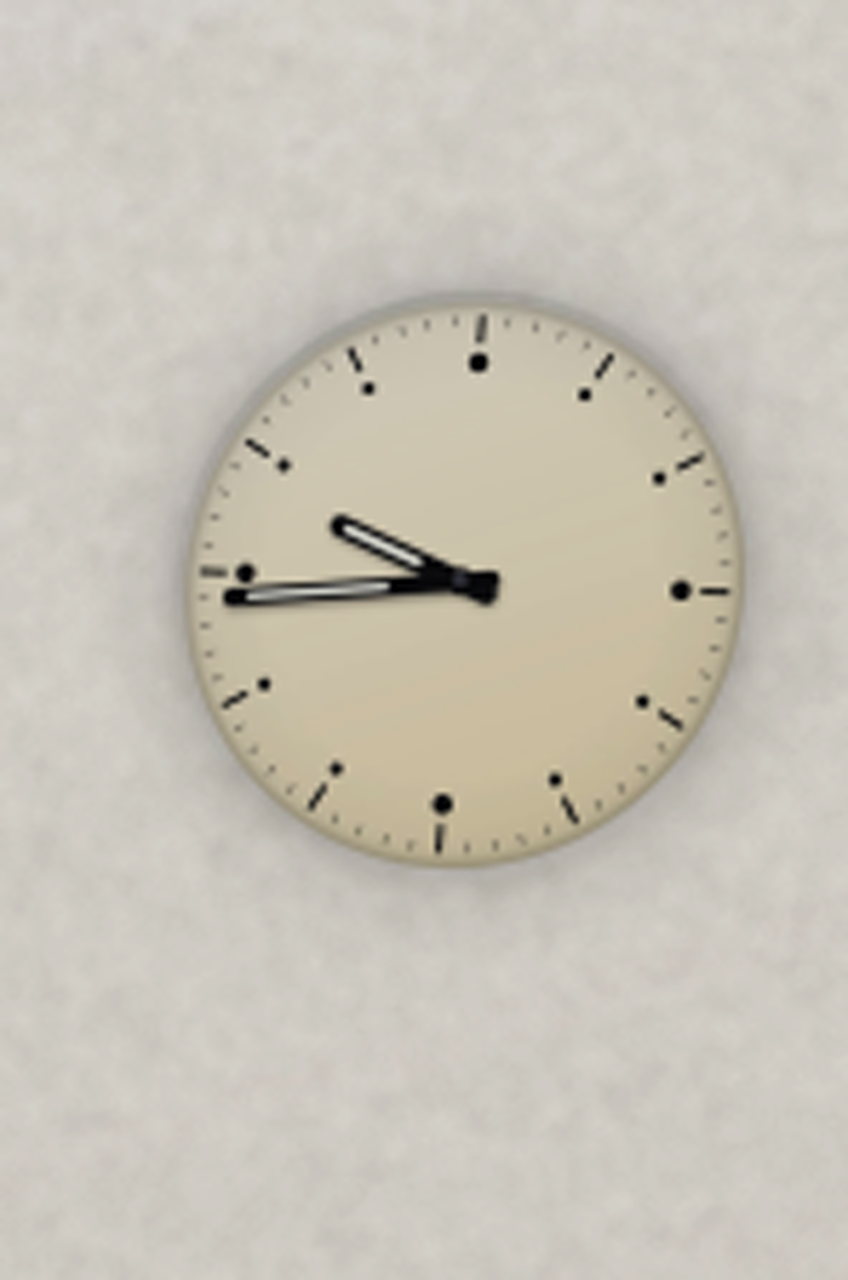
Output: h=9 m=44
